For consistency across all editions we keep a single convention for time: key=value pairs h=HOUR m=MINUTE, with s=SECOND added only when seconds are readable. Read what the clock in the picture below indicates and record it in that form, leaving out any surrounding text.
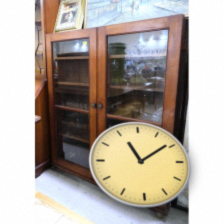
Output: h=11 m=9
